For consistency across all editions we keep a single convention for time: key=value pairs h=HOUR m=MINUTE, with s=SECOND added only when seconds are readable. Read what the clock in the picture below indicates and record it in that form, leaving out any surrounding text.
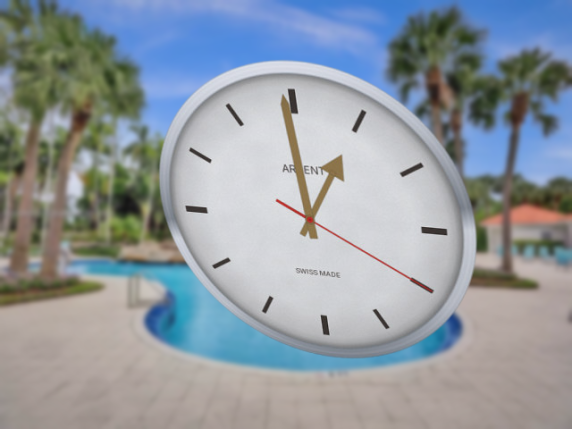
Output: h=12 m=59 s=20
